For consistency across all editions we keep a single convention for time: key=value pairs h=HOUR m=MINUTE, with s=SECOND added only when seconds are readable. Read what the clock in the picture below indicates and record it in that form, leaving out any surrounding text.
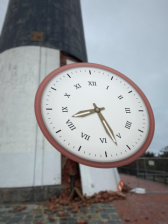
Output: h=8 m=27
